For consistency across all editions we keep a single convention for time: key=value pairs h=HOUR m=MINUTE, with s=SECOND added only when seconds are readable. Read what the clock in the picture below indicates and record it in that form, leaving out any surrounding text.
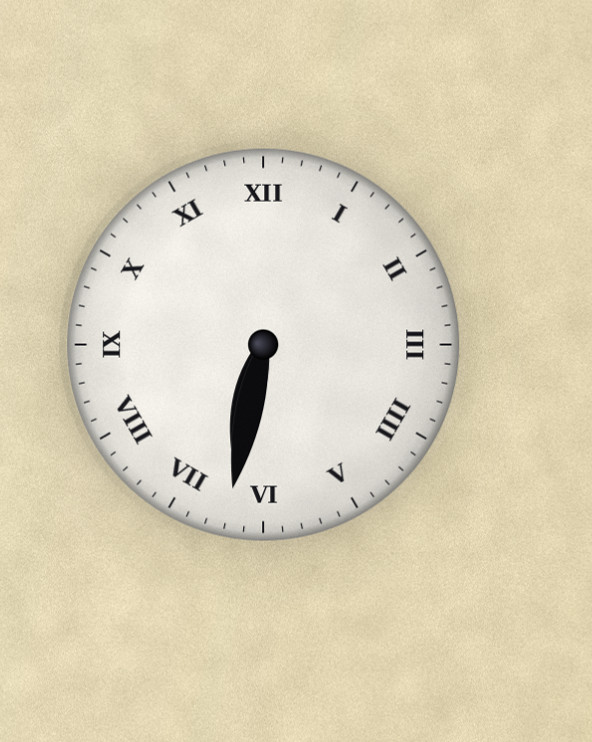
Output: h=6 m=32
